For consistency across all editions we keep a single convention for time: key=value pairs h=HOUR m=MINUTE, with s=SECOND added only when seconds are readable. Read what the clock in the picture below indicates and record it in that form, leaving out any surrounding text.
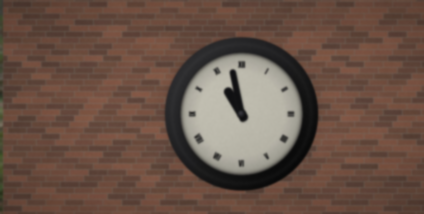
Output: h=10 m=58
